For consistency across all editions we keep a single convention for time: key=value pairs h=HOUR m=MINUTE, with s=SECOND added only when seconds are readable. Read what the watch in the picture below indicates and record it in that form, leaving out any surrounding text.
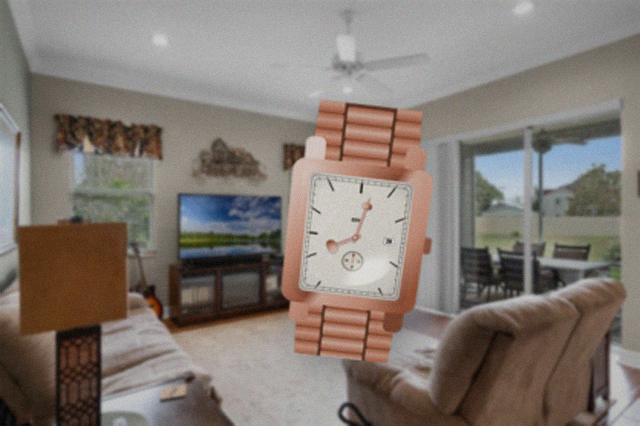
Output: h=8 m=2
